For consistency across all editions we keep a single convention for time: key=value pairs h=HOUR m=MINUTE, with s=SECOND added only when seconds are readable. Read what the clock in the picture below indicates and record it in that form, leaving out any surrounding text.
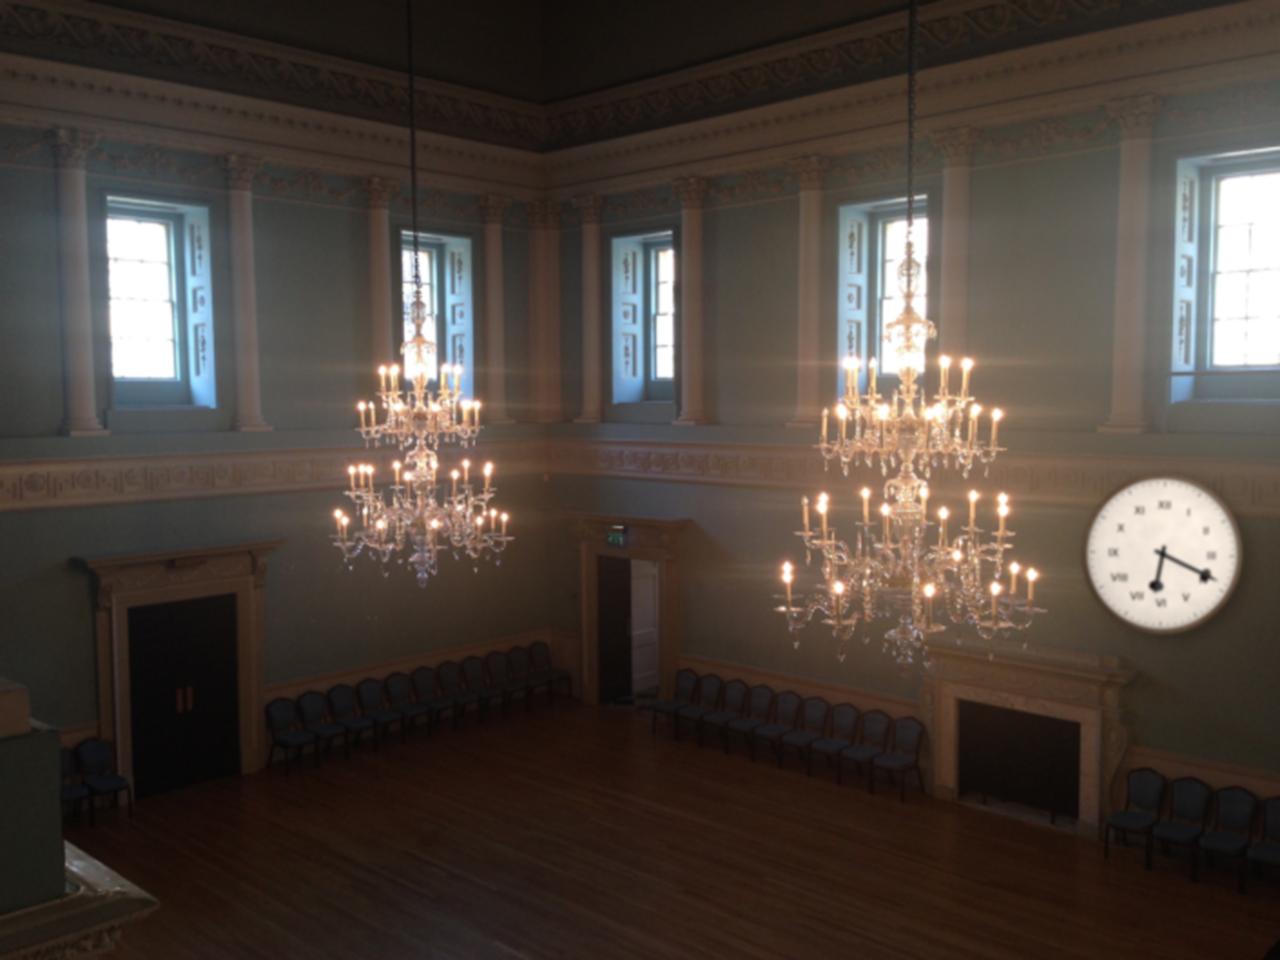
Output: h=6 m=19
